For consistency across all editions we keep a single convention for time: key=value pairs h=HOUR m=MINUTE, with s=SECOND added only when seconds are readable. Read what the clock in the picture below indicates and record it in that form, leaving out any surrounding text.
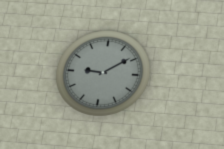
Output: h=9 m=9
